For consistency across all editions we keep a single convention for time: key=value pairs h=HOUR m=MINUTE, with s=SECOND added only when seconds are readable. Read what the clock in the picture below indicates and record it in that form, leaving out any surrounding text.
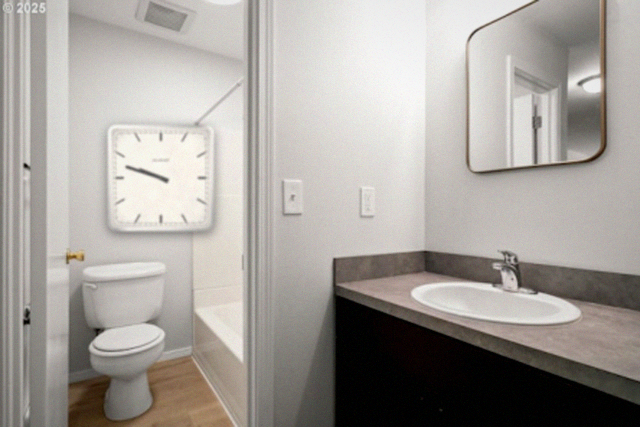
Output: h=9 m=48
